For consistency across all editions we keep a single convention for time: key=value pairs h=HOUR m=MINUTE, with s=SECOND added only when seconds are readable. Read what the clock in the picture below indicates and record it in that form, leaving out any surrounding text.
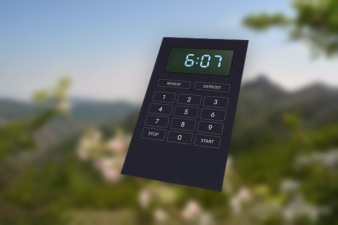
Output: h=6 m=7
